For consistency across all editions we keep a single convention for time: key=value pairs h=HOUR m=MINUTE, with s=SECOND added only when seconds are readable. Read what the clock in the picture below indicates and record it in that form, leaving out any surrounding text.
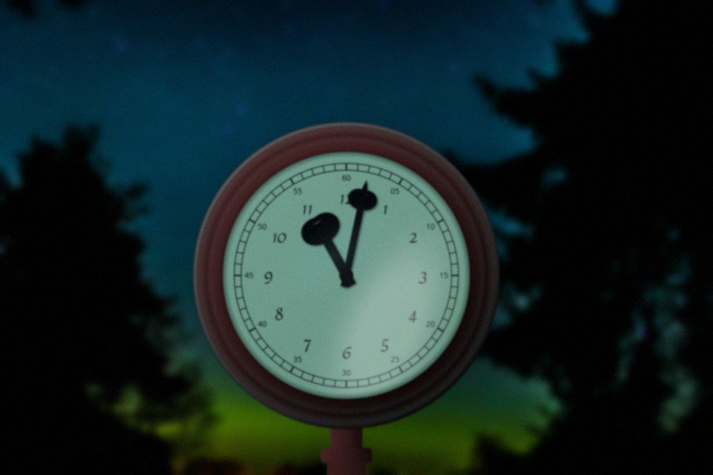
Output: h=11 m=2
